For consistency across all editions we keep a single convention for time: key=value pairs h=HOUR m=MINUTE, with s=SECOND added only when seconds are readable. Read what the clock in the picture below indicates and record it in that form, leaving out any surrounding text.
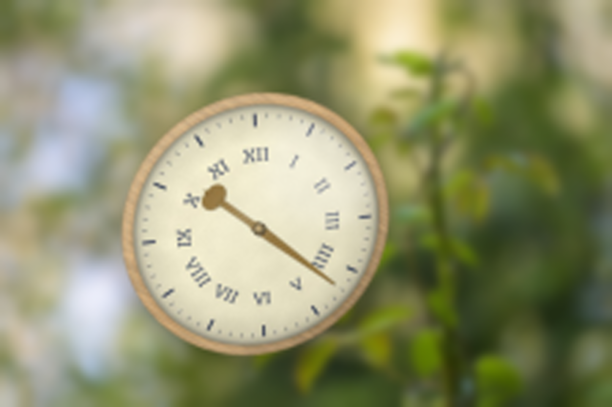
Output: h=10 m=22
